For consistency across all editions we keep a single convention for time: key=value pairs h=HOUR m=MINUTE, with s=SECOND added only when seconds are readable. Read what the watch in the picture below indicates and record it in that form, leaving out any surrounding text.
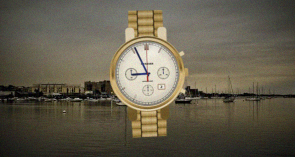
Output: h=8 m=56
